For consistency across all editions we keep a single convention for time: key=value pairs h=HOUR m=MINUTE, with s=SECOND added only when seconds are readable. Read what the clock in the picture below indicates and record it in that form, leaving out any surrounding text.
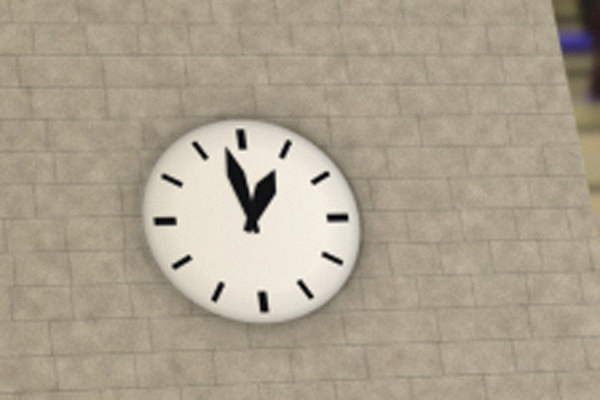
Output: h=12 m=58
